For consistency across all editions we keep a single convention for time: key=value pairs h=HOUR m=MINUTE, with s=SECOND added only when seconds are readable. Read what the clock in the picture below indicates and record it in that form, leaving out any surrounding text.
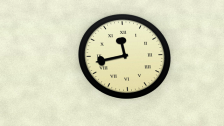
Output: h=11 m=43
